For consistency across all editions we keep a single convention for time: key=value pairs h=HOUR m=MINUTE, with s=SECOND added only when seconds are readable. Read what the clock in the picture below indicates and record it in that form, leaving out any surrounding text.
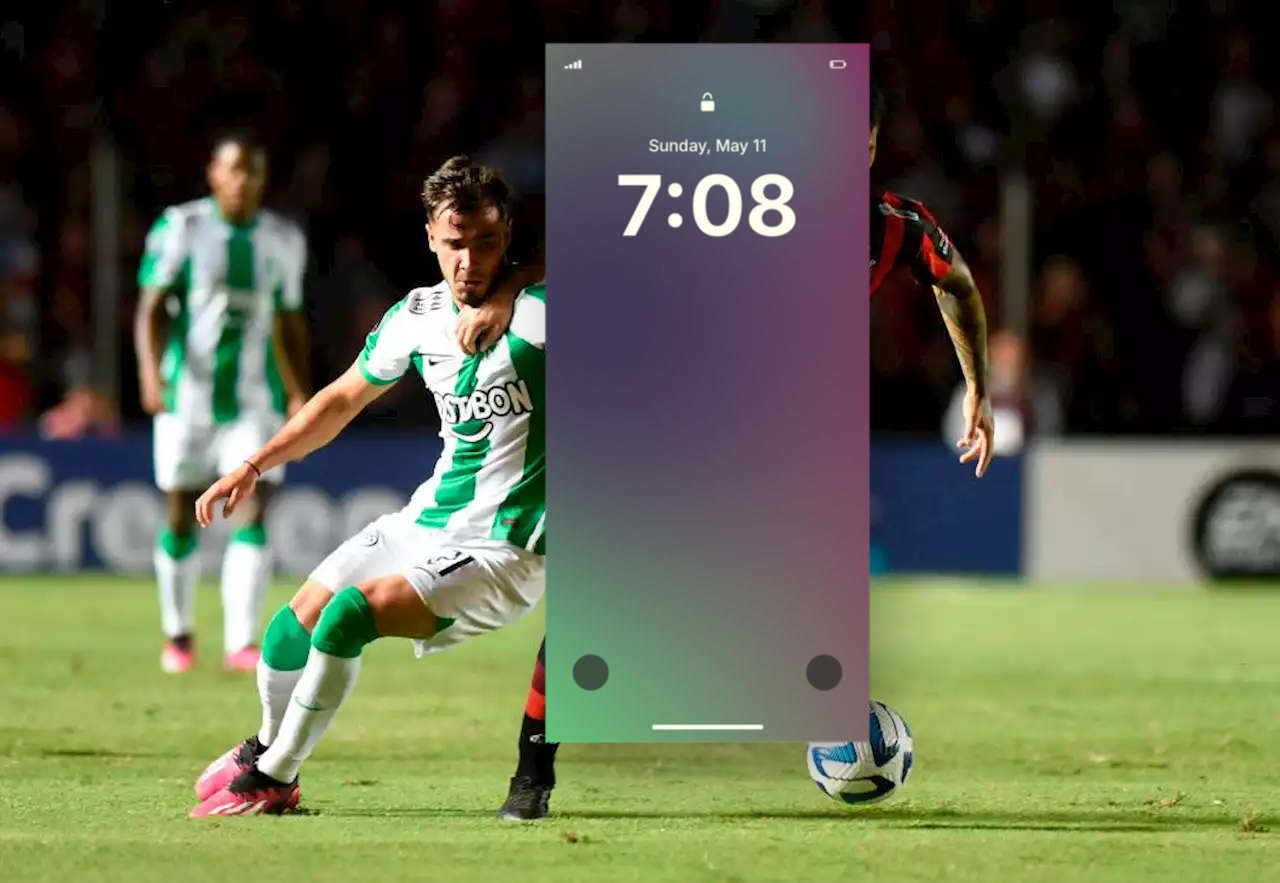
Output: h=7 m=8
